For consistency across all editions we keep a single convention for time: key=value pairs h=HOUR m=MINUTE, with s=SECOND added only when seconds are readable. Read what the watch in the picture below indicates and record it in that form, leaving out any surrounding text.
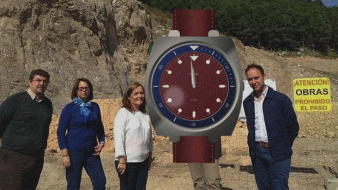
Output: h=11 m=59
